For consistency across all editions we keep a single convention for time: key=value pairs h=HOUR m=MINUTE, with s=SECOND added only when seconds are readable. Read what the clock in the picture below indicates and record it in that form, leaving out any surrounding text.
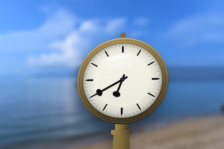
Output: h=6 m=40
